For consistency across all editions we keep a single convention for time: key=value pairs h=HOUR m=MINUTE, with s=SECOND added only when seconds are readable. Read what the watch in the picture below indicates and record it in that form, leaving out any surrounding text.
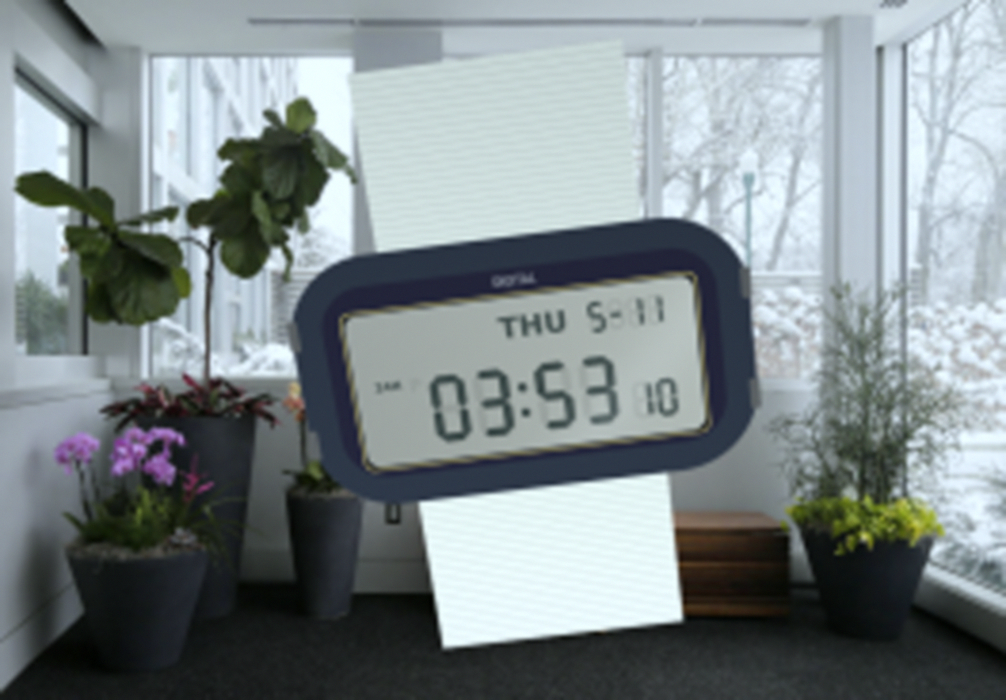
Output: h=3 m=53 s=10
